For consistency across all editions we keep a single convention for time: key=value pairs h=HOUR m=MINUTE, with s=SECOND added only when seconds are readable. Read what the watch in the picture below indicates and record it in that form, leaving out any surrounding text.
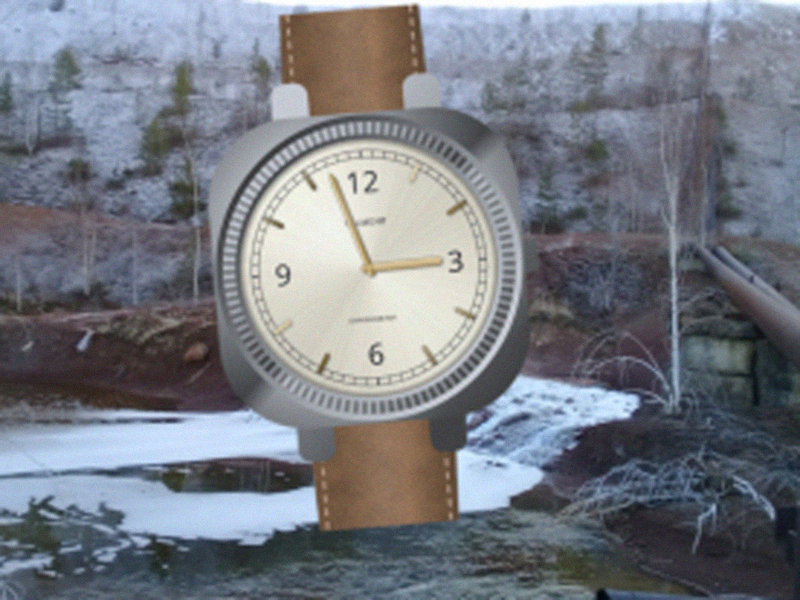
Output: h=2 m=57
